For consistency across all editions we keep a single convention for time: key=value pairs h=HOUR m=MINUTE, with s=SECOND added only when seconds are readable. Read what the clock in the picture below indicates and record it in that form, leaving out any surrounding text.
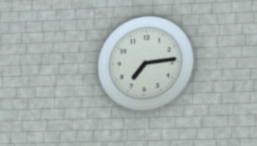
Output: h=7 m=14
